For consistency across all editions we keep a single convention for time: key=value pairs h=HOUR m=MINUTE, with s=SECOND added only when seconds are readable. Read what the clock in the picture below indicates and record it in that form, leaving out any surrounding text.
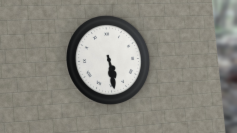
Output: h=5 m=29
